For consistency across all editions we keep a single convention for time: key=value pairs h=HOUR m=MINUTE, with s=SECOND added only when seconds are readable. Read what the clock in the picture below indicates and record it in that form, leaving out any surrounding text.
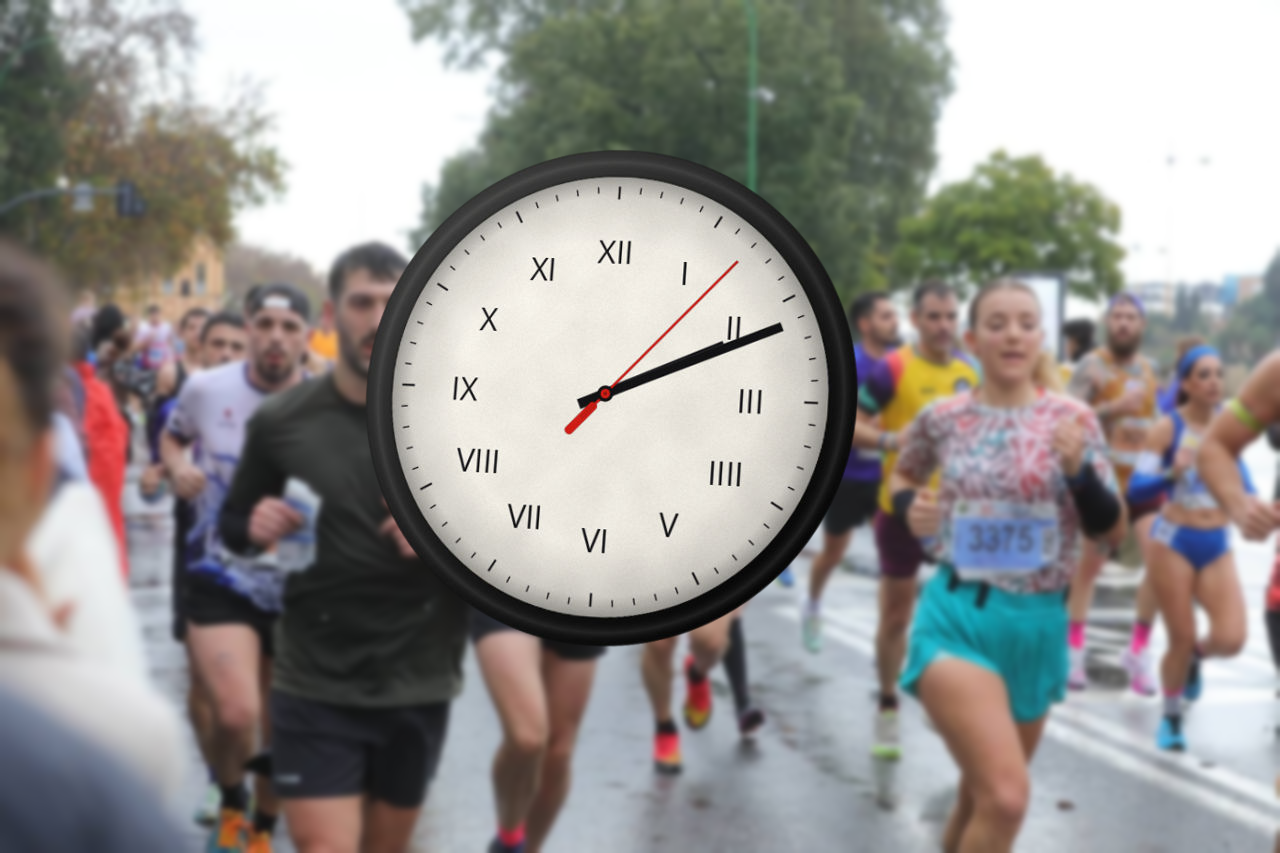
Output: h=2 m=11 s=7
